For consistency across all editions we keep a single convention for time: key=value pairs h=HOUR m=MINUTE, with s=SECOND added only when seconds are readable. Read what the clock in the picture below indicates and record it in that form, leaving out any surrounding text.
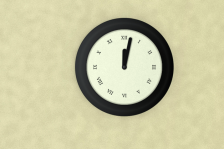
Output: h=12 m=2
